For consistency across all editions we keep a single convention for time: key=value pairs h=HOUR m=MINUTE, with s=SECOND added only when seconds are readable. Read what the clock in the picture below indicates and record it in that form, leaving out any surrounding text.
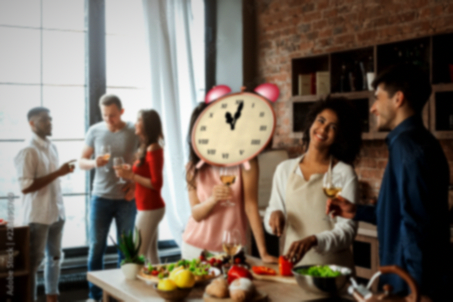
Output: h=11 m=1
